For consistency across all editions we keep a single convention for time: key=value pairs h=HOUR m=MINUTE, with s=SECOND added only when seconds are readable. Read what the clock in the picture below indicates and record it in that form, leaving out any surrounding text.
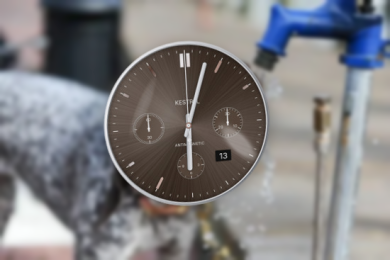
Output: h=6 m=3
